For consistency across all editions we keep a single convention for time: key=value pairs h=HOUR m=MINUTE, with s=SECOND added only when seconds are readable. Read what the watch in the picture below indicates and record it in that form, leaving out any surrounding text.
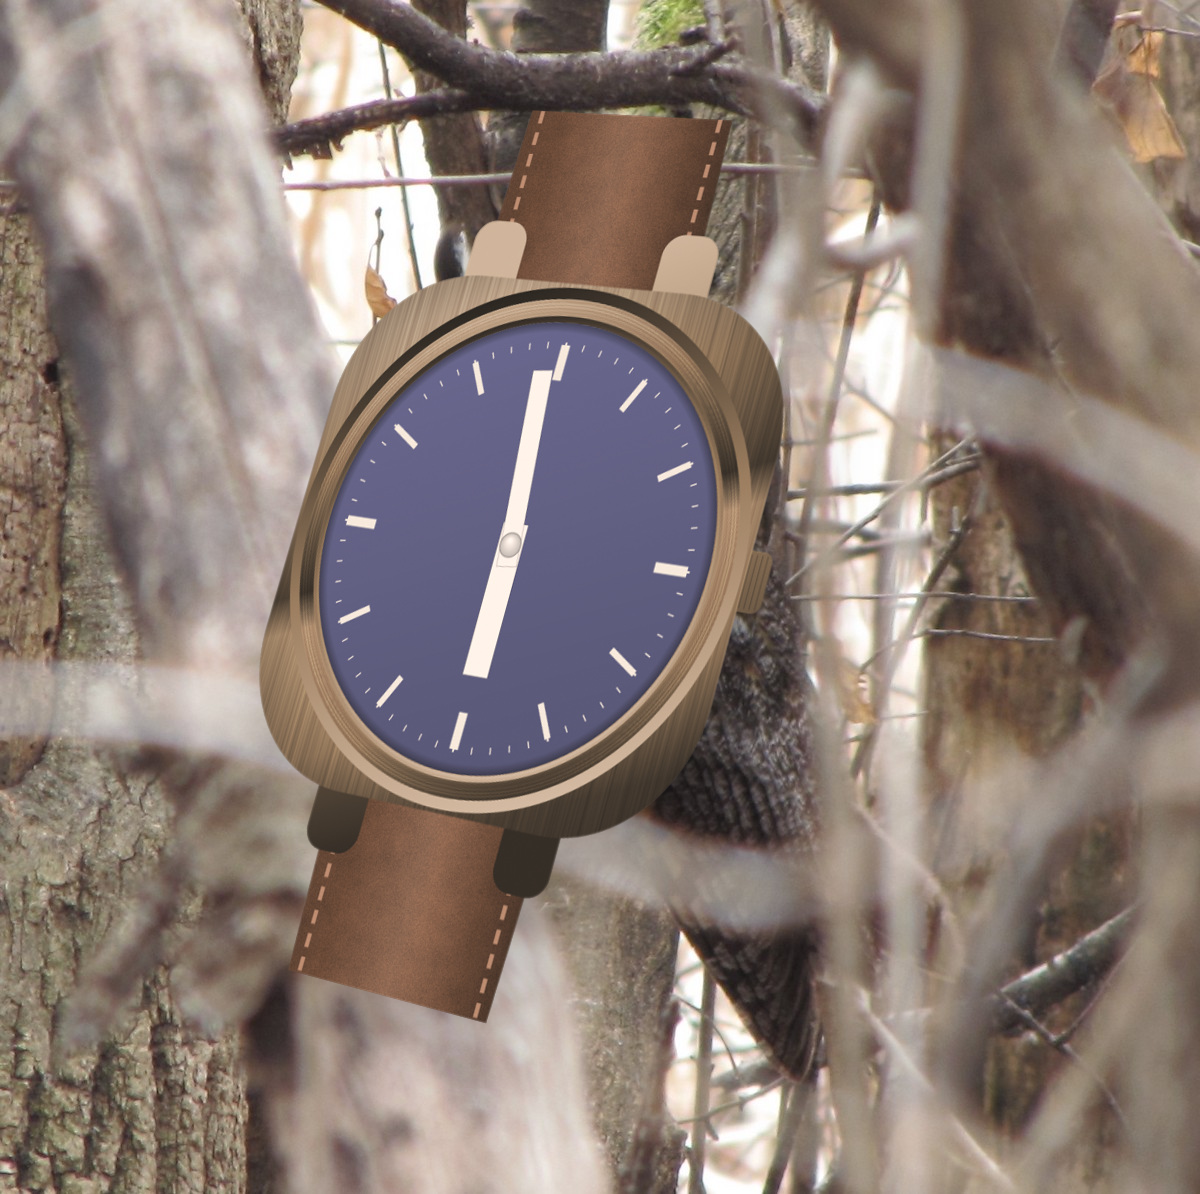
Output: h=5 m=59
